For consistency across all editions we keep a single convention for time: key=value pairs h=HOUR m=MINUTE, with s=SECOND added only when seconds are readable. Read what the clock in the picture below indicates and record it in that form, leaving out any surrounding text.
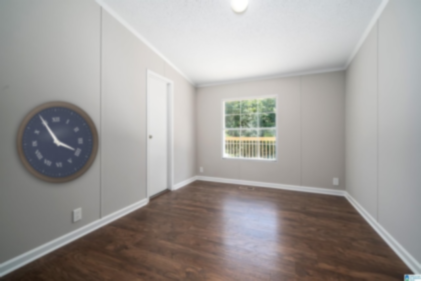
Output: h=3 m=55
